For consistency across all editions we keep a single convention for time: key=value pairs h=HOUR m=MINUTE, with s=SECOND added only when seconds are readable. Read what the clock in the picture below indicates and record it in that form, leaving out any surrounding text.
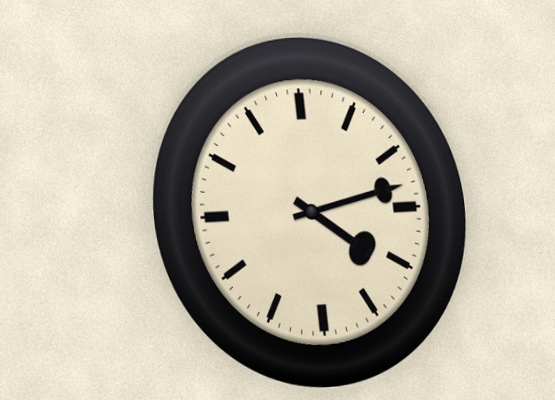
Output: h=4 m=13
